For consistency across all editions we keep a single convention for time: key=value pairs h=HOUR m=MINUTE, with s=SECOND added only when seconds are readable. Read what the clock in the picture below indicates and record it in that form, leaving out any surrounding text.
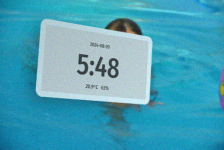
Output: h=5 m=48
